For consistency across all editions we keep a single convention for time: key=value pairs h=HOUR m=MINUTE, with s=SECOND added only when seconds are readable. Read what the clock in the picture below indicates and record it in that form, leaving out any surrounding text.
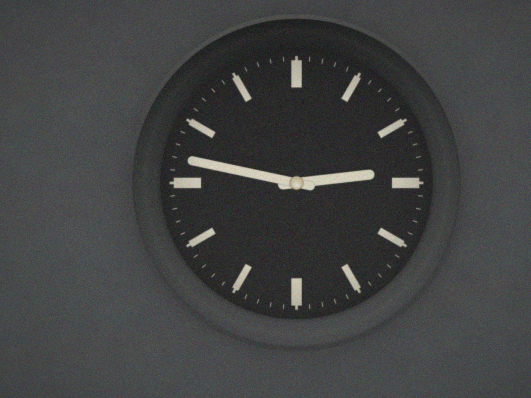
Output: h=2 m=47
